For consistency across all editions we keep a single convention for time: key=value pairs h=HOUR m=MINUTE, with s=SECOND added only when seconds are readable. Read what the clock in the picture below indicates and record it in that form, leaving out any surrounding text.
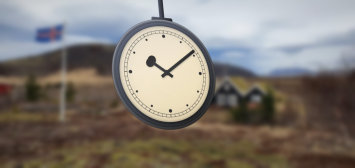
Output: h=10 m=9
